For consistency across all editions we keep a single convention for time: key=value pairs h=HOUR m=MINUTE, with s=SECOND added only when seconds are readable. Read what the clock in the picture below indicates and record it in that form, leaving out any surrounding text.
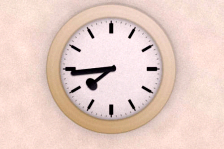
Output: h=7 m=44
